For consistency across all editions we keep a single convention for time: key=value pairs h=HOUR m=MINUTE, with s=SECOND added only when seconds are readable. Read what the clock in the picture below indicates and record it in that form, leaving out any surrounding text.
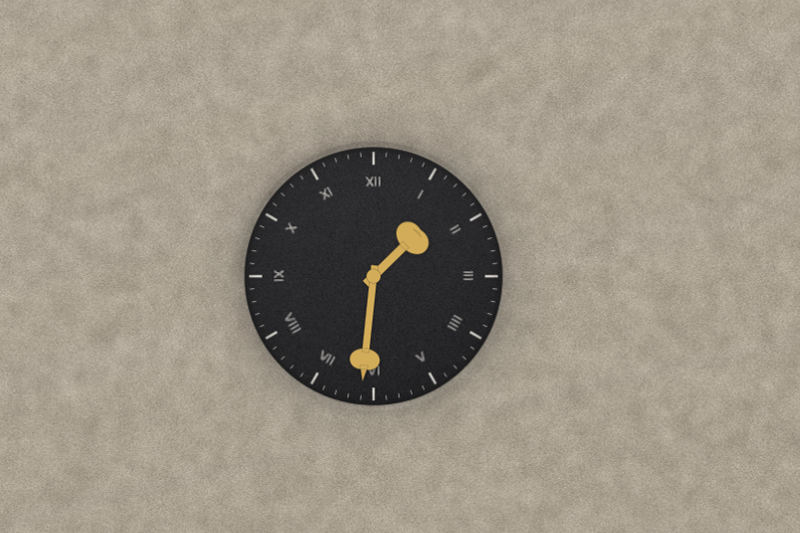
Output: h=1 m=31
